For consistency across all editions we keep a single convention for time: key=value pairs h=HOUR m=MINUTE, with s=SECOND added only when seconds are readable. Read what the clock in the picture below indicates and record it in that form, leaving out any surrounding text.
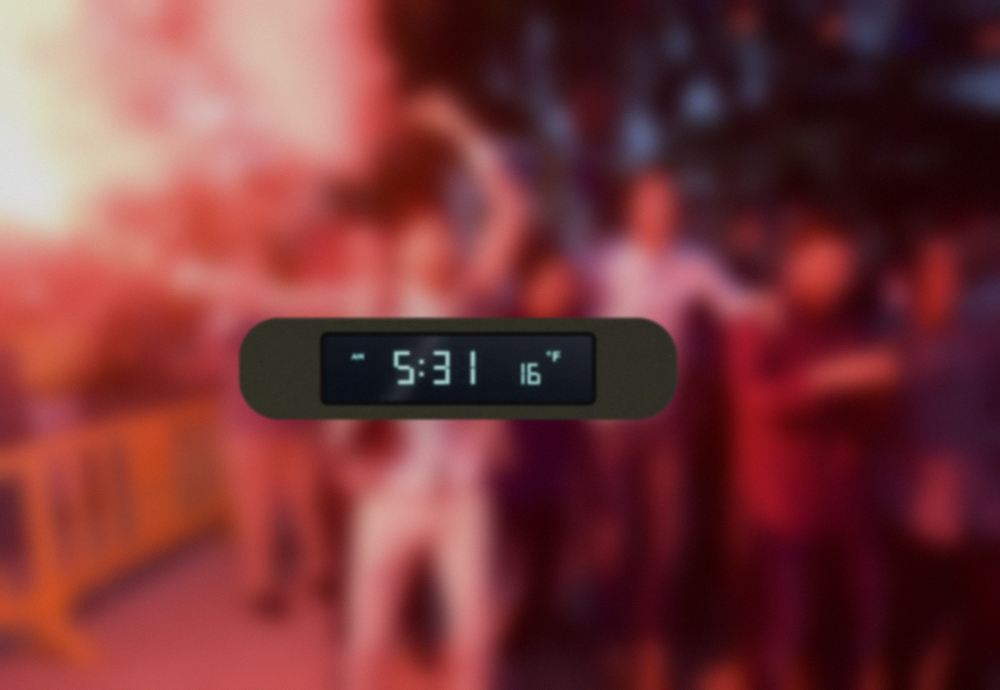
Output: h=5 m=31
